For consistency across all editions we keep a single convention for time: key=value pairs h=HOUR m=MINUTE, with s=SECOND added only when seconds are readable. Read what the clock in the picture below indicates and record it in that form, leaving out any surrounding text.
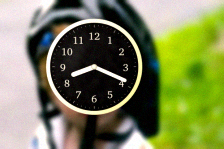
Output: h=8 m=19
